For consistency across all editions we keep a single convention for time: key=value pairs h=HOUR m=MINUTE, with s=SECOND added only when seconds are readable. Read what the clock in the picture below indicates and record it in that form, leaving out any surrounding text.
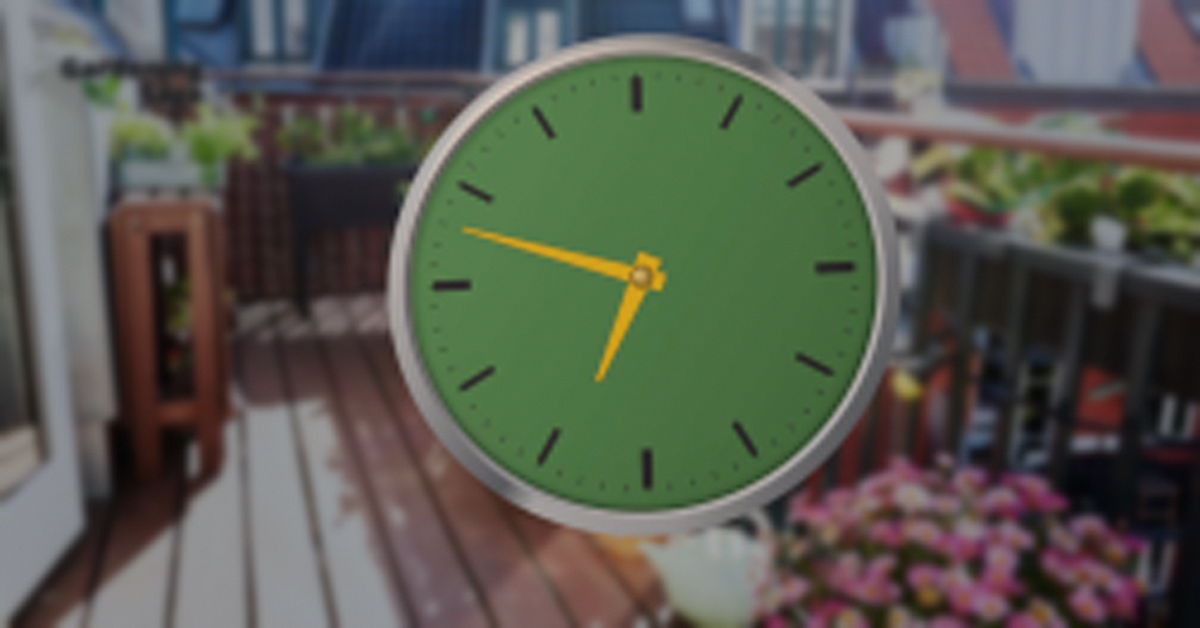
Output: h=6 m=48
